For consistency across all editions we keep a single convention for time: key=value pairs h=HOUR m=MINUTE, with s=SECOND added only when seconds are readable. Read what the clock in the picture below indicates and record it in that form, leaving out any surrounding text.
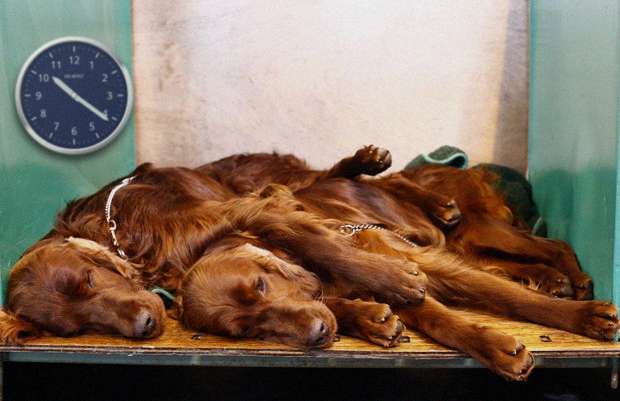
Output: h=10 m=21
